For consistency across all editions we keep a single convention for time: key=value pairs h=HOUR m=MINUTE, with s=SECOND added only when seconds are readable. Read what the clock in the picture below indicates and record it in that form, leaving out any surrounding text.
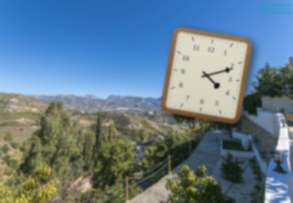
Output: h=4 m=11
